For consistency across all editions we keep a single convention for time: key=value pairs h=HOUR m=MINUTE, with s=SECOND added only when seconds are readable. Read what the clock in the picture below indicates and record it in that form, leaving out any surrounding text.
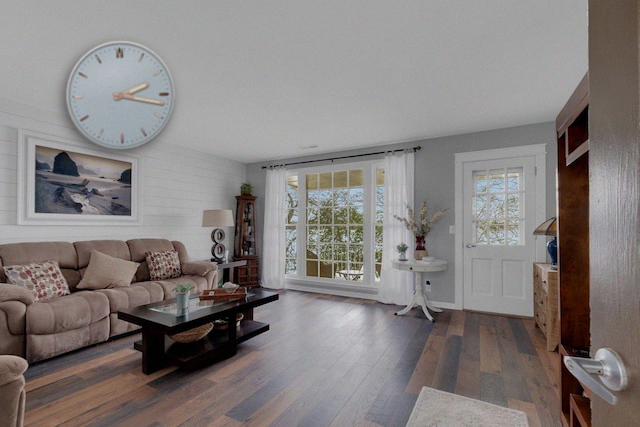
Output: h=2 m=17
